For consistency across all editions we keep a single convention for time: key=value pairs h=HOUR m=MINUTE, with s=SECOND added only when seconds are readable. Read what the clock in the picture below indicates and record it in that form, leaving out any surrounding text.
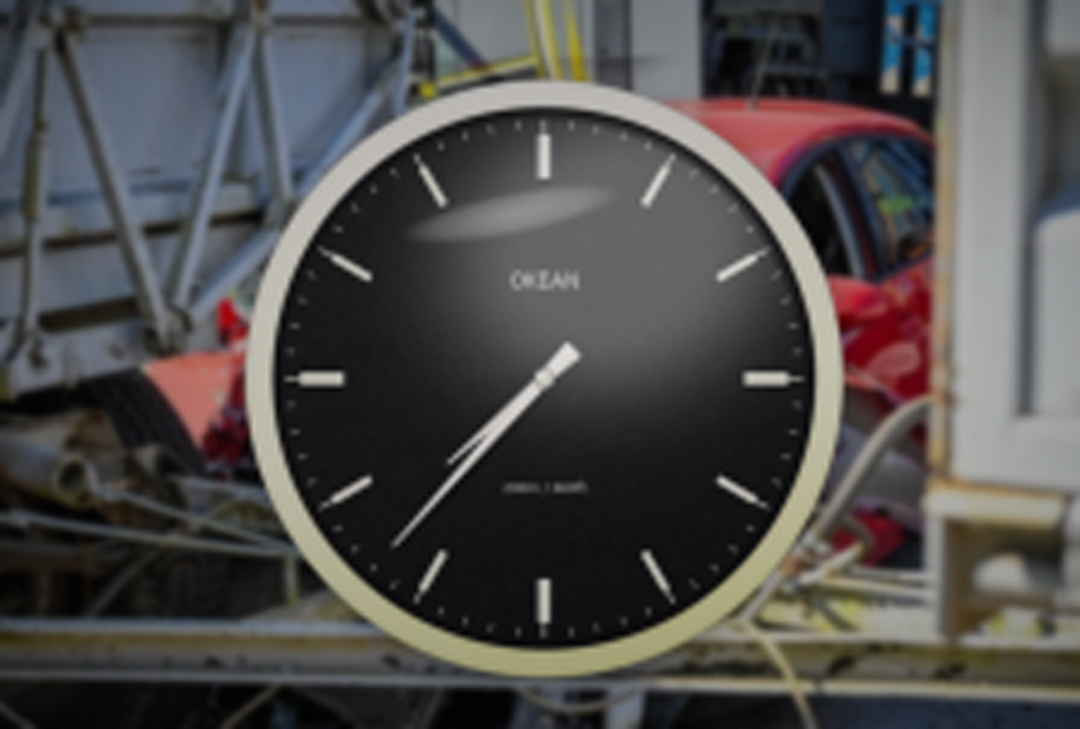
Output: h=7 m=37
